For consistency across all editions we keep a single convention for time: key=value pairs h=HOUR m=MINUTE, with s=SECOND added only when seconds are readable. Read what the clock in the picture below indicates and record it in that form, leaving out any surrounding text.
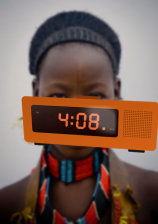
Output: h=4 m=8
